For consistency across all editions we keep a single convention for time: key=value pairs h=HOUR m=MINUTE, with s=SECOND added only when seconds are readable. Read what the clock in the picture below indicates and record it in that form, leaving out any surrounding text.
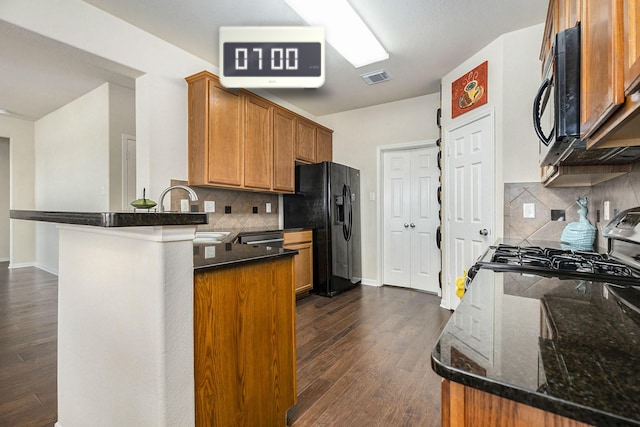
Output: h=7 m=0
